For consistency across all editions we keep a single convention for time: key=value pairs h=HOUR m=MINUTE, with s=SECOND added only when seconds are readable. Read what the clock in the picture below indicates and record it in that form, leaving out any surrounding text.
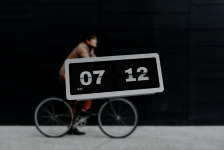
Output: h=7 m=12
